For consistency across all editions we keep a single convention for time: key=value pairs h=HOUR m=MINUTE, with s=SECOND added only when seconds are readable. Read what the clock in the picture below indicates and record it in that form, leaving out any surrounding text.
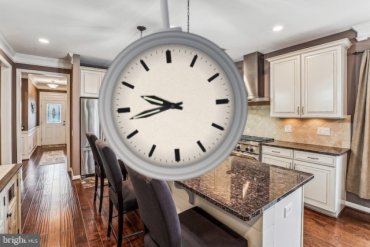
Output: h=9 m=43
